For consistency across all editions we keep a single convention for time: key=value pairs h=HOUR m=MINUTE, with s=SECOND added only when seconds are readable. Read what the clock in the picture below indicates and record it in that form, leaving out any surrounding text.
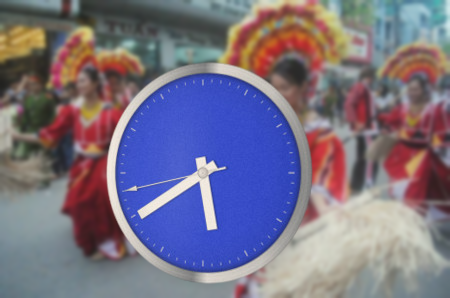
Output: h=5 m=39 s=43
